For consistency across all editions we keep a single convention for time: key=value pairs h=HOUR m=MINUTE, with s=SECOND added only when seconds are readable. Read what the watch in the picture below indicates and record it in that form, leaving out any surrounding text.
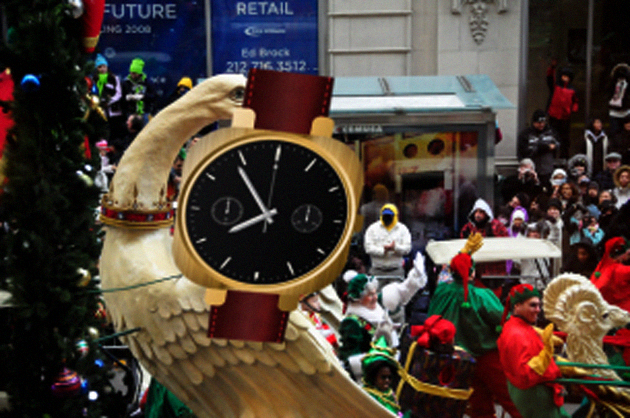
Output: h=7 m=54
